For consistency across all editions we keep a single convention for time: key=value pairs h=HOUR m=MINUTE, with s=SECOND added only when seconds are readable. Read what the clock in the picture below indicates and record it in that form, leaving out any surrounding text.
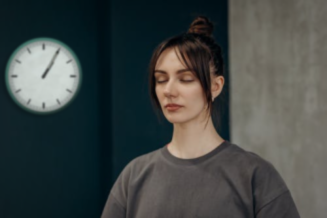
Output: h=1 m=5
